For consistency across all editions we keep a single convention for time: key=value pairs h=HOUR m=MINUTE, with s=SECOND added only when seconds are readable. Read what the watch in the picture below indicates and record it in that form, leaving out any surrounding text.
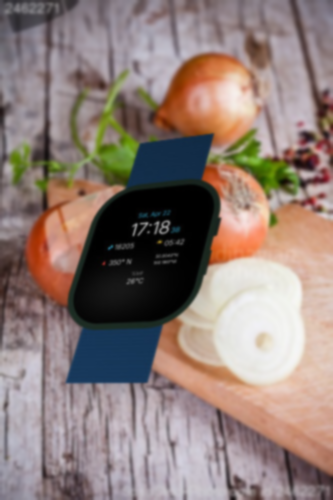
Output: h=17 m=18
